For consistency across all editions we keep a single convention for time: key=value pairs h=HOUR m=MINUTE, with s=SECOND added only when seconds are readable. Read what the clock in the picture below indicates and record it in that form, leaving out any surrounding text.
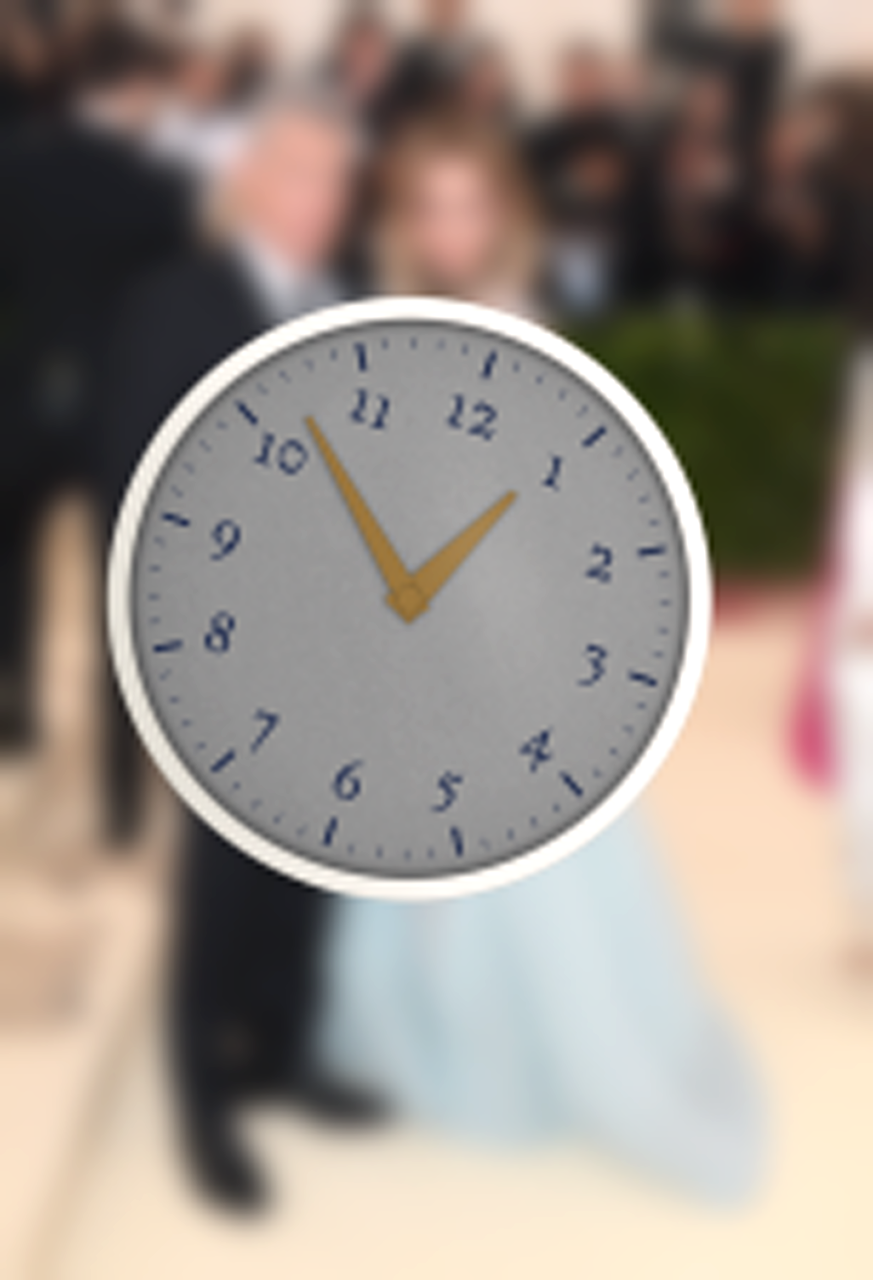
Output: h=12 m=52
